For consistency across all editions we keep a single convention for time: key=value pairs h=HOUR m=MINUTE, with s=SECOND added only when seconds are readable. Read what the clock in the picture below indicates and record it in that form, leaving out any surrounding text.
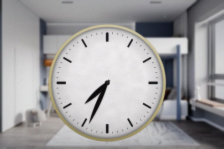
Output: h=7 m=34
